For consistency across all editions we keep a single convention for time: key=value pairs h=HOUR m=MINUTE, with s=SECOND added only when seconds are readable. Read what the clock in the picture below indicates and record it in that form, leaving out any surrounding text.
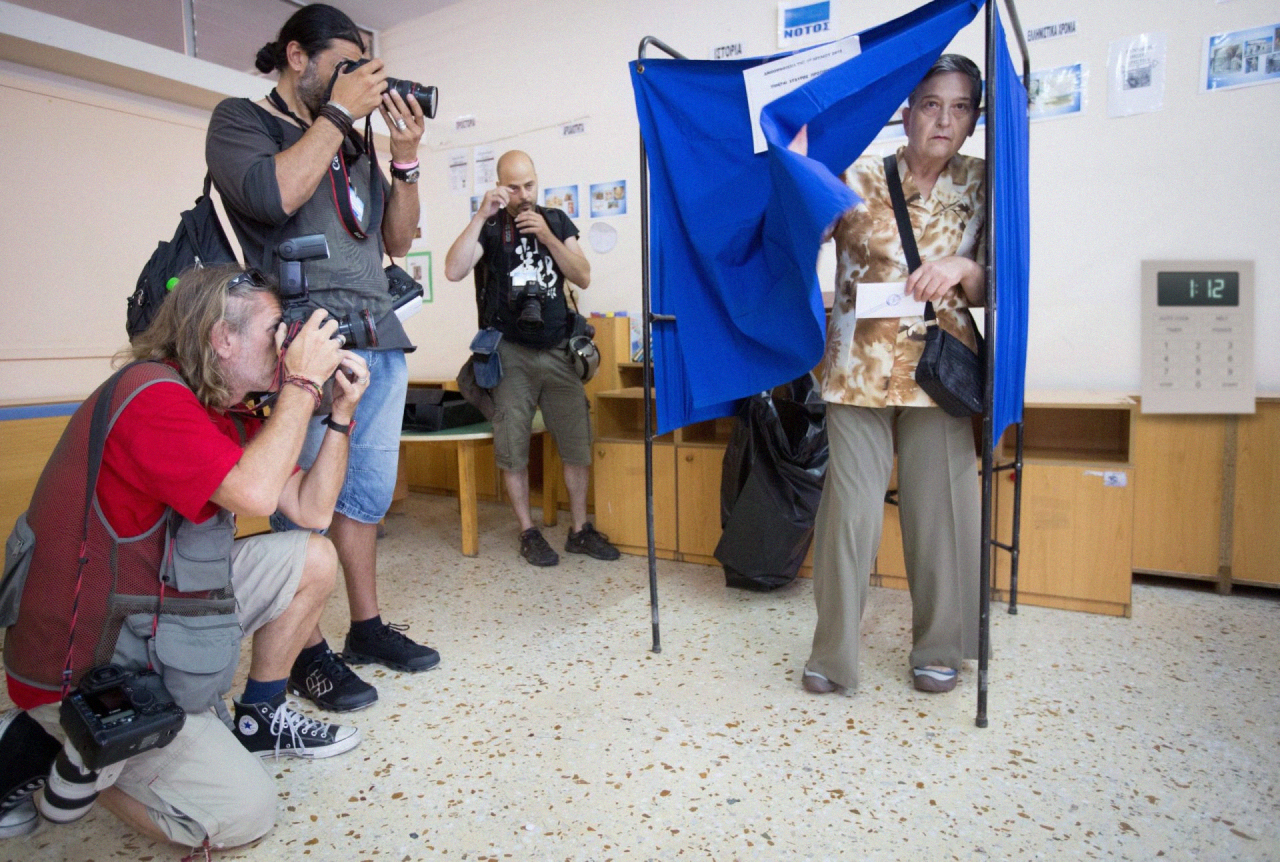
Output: h=1 m=12
